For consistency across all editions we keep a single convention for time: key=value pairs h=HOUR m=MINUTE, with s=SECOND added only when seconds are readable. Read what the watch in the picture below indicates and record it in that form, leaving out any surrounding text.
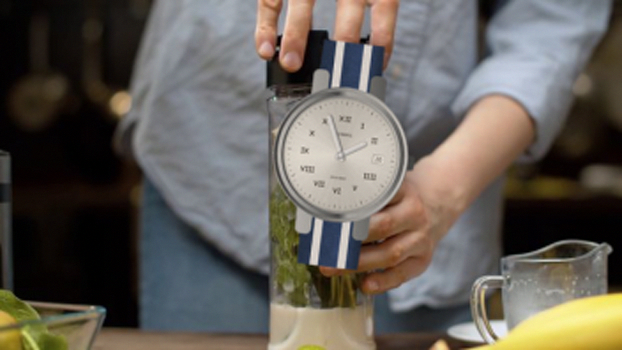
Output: h=1 m=56
